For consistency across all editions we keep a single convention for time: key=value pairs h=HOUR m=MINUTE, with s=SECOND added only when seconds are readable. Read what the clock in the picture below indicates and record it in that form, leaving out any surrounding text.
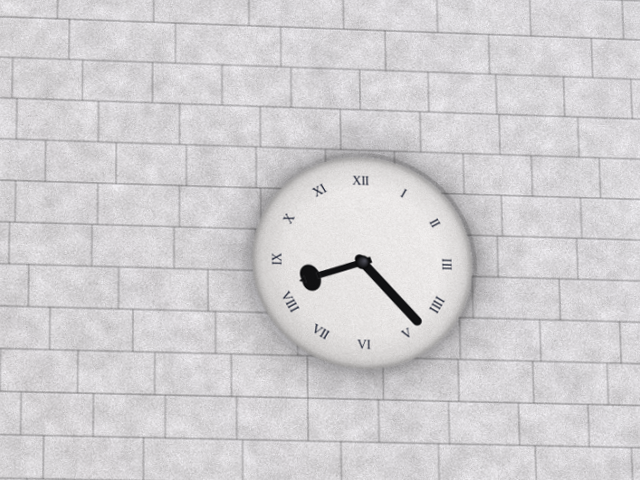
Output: h=8 m=23
